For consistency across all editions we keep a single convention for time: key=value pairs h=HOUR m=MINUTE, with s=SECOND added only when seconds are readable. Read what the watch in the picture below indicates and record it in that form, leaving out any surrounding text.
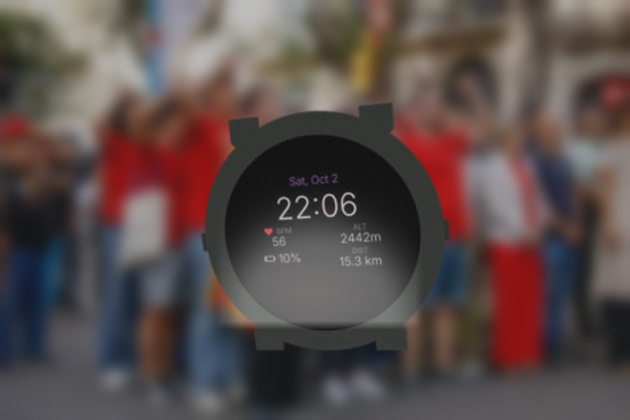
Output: h=22 m=6
